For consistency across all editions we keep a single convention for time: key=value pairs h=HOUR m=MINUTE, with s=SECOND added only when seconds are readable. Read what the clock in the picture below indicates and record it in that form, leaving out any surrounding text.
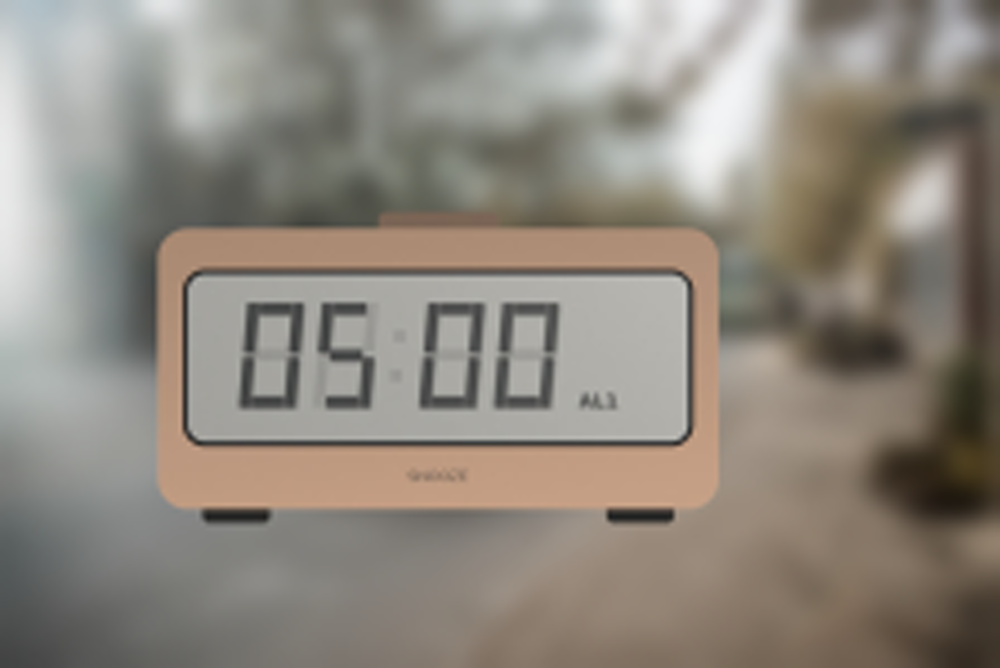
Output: h=5 m=0
